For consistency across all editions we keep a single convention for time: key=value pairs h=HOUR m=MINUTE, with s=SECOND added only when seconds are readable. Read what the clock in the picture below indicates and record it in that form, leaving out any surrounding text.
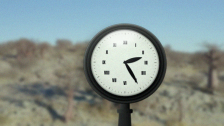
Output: h=2 m=25
